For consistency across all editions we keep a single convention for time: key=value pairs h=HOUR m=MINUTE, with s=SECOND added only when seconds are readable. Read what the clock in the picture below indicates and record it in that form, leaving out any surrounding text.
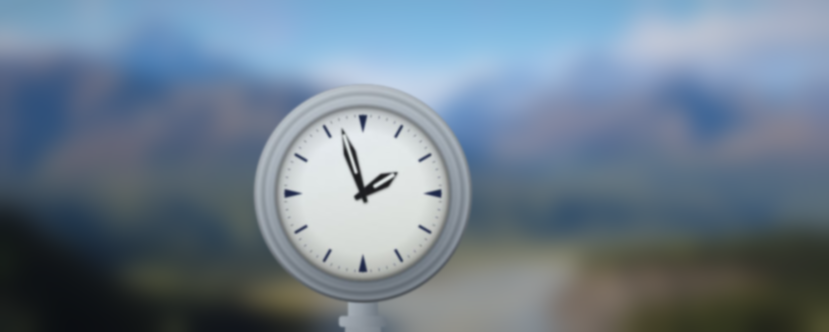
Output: h=1 m=57
